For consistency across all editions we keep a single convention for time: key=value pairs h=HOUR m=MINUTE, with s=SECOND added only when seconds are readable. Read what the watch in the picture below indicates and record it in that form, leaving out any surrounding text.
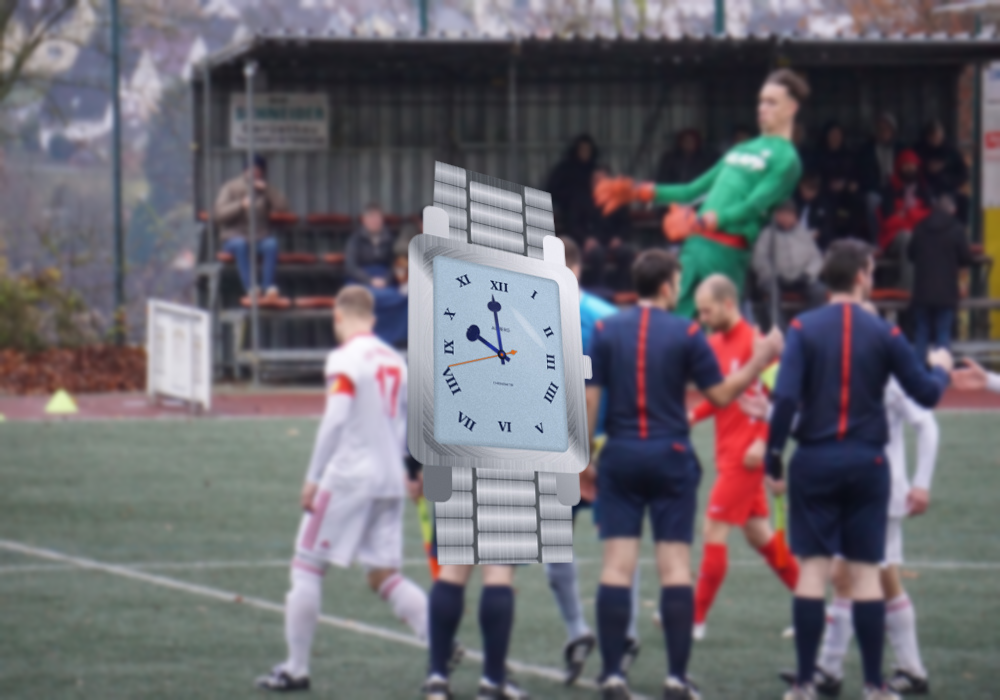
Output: h=9 m=58 s=42
